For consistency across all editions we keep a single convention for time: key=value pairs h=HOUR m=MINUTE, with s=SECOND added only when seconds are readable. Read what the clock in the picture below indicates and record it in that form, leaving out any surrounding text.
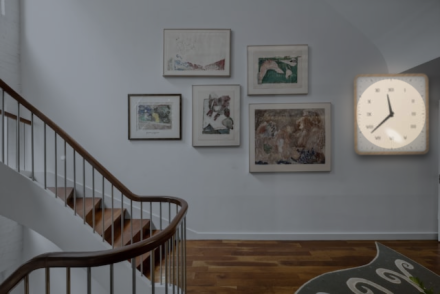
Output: h=11 m=38
